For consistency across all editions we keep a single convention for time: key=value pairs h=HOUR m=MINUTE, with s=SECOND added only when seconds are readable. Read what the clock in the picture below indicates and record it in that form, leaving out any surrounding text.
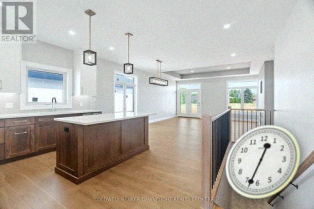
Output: h=12 m=33
